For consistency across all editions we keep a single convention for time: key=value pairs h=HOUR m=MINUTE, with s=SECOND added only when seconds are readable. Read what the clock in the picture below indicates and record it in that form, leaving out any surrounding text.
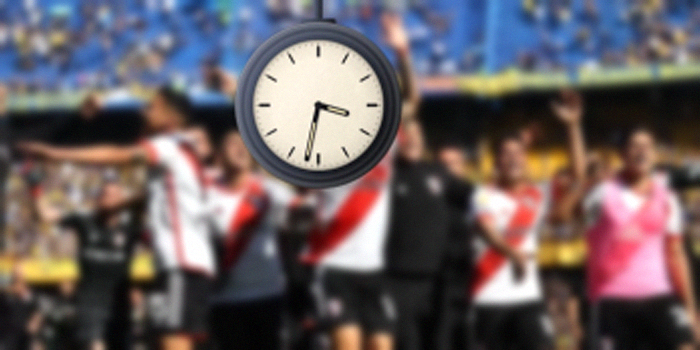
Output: h=3 m=32
